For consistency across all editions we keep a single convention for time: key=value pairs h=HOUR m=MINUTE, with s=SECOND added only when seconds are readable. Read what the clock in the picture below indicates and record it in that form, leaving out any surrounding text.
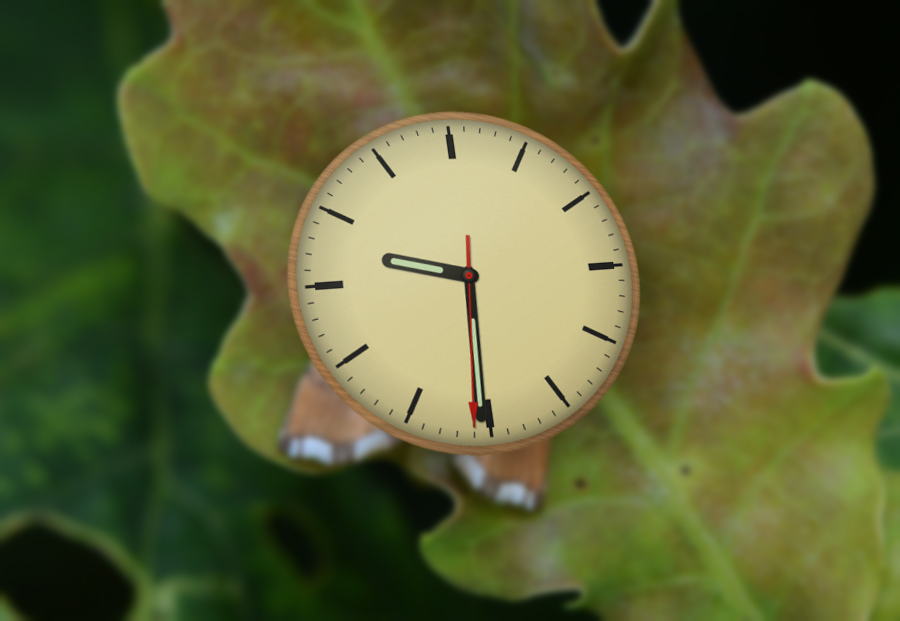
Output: h=9 m=30 s=31
